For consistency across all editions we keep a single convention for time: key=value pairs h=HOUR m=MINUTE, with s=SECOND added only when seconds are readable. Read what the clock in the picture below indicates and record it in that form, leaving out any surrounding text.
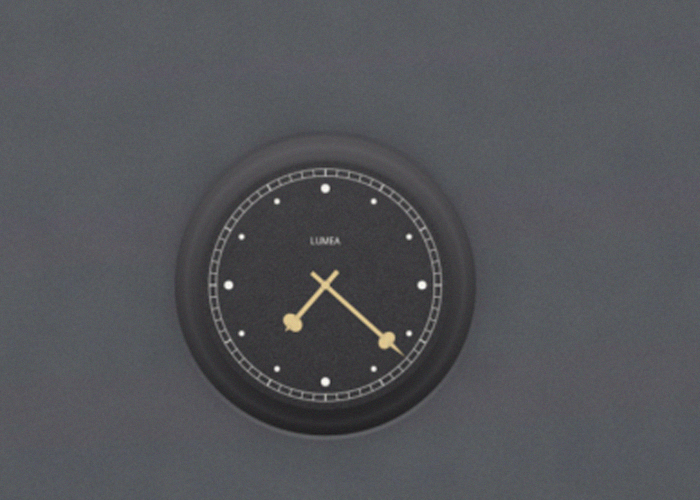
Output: h=7 m=22
